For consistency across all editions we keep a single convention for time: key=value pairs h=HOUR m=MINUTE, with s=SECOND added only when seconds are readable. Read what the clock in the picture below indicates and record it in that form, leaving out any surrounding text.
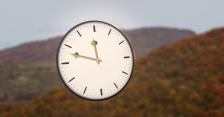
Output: h=11 m=48
